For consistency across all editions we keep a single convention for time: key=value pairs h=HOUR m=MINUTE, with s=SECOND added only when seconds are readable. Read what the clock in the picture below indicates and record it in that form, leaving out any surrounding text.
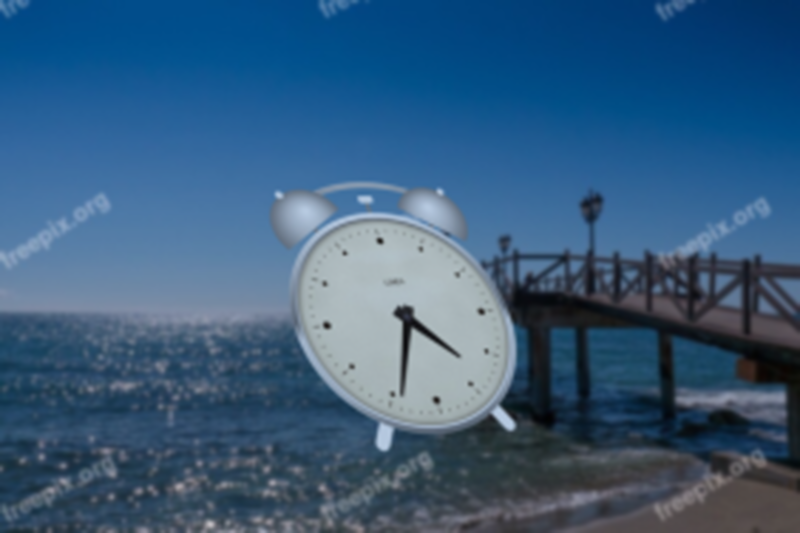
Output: h=4 m=34
